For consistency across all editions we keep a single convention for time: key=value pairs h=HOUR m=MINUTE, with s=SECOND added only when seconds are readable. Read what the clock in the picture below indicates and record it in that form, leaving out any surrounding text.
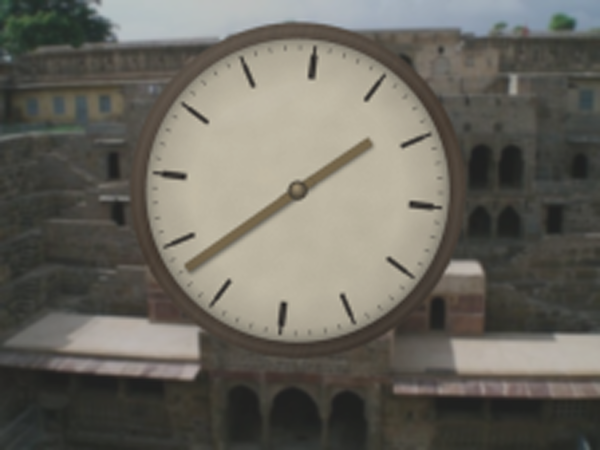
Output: h=1 m=38
